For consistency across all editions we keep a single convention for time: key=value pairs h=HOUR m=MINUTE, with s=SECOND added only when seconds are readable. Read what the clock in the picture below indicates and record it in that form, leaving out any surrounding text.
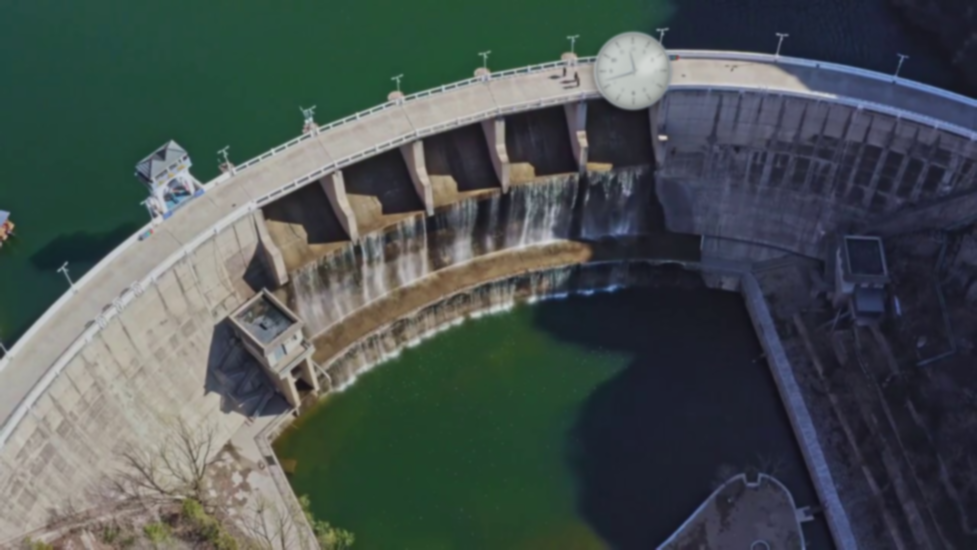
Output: h=11 m=42
